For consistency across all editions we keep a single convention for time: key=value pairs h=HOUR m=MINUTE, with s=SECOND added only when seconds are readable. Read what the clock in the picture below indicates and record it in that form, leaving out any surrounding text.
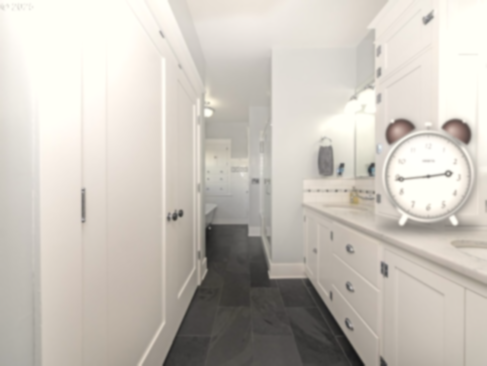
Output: h=2 m=44
